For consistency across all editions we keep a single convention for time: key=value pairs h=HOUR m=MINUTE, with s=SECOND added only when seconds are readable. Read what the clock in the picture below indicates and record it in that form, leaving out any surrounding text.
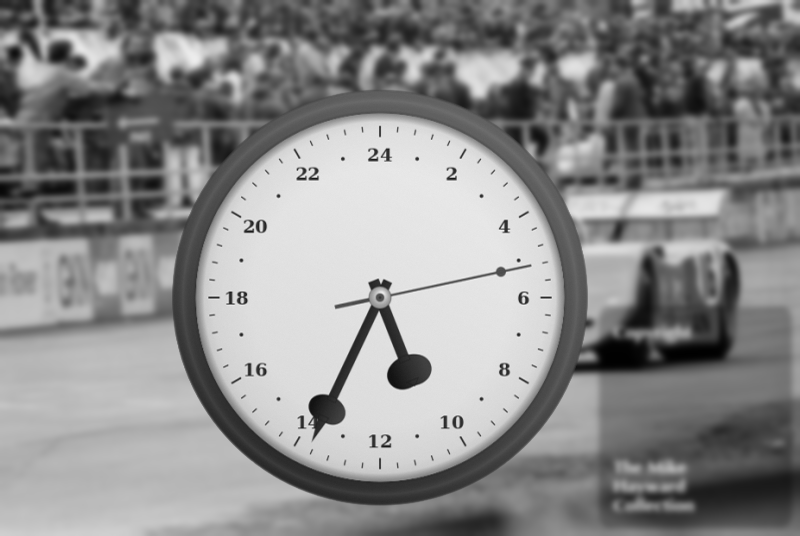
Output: h=10 m=34 s=13
